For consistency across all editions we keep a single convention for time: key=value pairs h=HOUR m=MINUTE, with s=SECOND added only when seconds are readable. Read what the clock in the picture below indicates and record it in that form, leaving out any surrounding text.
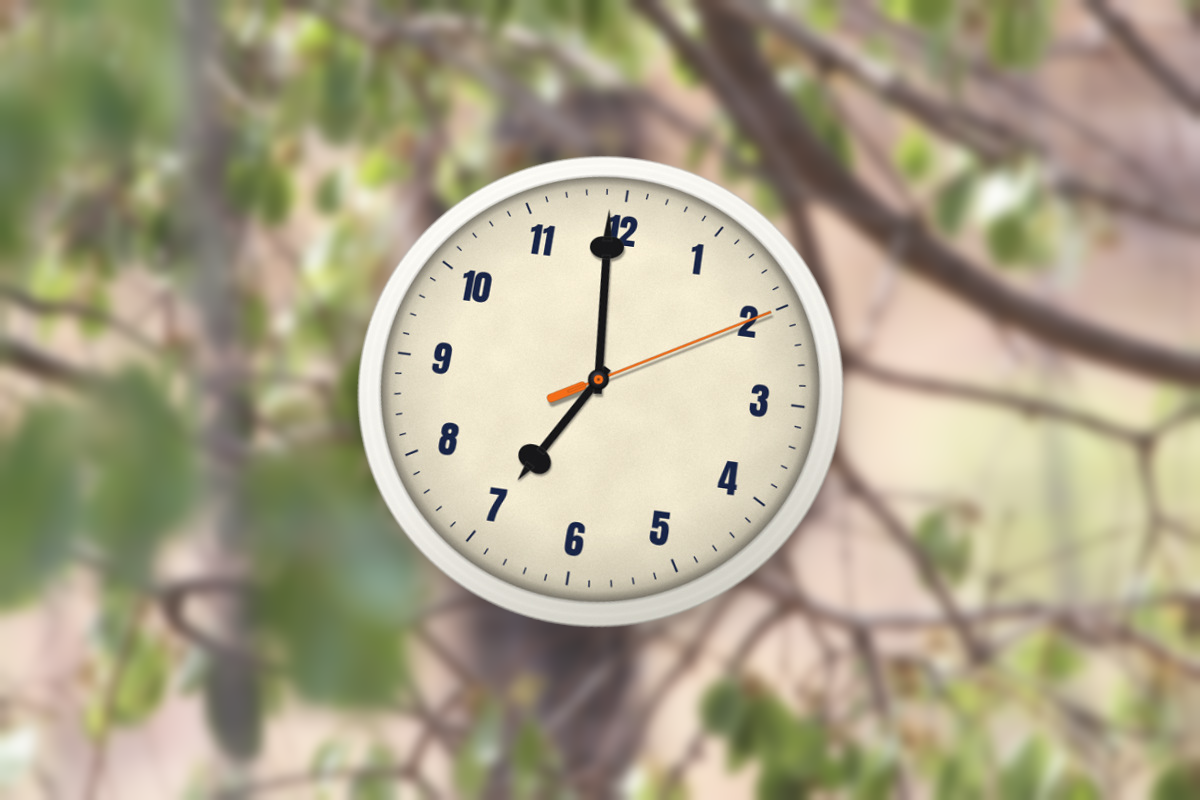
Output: h=6 m=59 s=10
